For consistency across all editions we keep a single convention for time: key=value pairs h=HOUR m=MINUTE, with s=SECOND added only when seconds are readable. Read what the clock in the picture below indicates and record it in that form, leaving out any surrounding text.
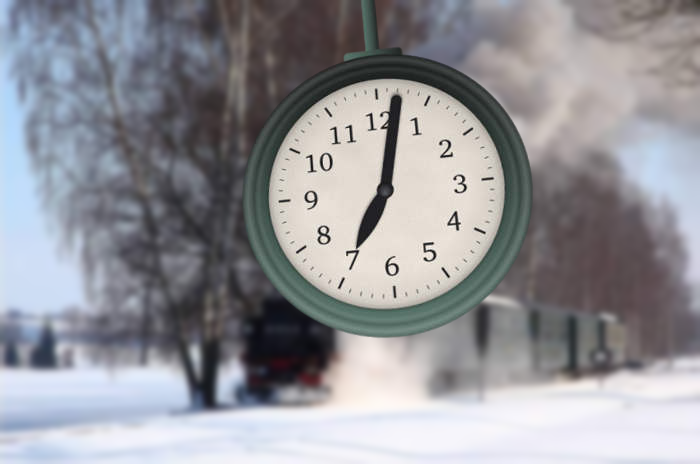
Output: h=7 m=2
